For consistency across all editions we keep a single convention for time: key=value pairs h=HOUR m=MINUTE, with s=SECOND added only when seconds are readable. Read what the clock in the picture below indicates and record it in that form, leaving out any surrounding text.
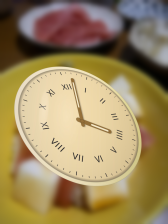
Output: h=4 m=2
